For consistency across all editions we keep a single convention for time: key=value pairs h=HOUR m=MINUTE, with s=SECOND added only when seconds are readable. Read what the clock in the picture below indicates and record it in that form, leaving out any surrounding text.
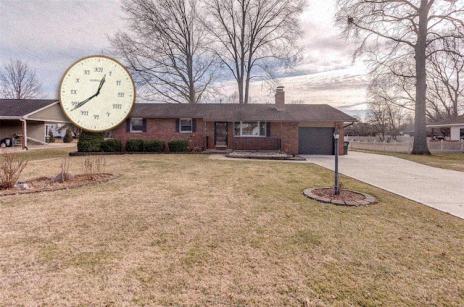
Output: h=12 m=39
